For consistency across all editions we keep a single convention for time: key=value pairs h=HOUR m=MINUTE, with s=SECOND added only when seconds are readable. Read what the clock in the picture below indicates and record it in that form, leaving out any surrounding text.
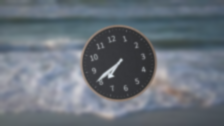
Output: h=7 m=41
